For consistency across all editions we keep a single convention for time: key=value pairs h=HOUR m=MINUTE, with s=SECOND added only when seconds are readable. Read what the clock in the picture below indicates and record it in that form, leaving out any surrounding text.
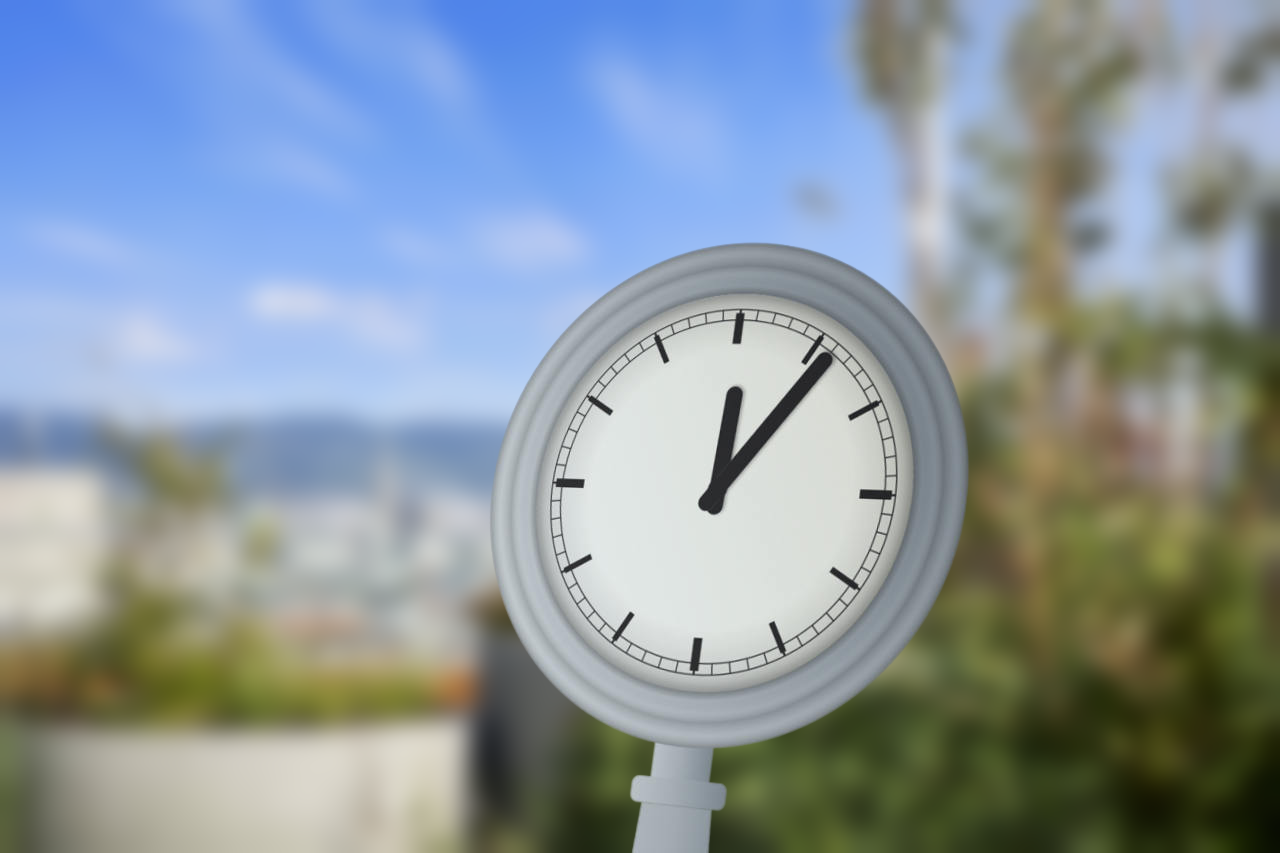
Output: h=12 m=6
